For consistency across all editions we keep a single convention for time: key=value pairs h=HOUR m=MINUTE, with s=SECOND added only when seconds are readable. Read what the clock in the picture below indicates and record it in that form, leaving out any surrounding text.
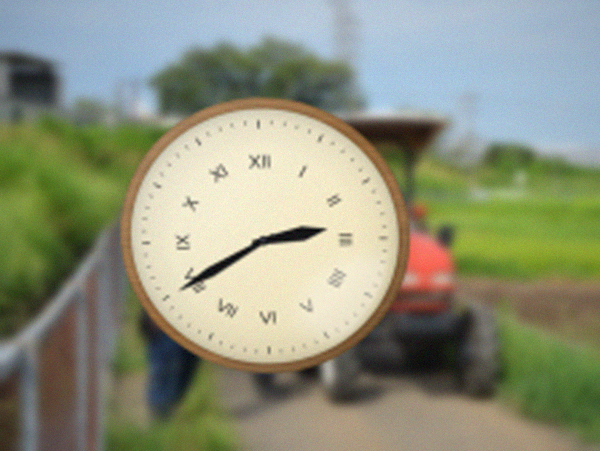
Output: h=2 m=40
